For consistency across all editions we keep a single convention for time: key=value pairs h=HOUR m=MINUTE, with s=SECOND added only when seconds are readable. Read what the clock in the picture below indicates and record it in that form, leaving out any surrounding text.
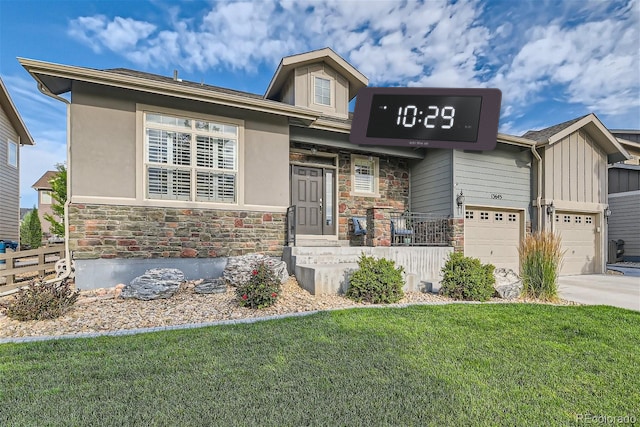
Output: h=10 m=29
